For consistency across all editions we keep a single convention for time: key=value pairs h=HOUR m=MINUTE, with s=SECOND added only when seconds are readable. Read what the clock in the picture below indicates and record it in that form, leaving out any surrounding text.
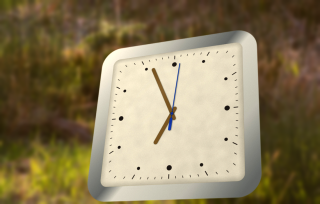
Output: h=6 m=56 s=1
